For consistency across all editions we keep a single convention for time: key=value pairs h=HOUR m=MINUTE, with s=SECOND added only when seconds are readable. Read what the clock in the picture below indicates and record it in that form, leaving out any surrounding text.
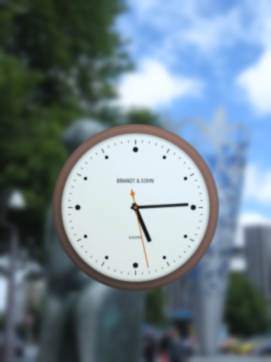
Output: h=5 m=14 s=28
